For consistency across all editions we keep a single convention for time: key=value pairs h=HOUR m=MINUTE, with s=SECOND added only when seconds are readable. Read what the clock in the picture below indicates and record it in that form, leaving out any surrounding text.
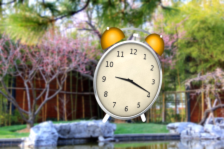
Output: h=9 m=19
